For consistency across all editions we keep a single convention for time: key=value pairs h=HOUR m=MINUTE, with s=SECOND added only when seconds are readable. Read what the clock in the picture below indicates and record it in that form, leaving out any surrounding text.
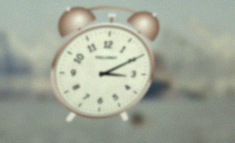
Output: h=3 m=10
